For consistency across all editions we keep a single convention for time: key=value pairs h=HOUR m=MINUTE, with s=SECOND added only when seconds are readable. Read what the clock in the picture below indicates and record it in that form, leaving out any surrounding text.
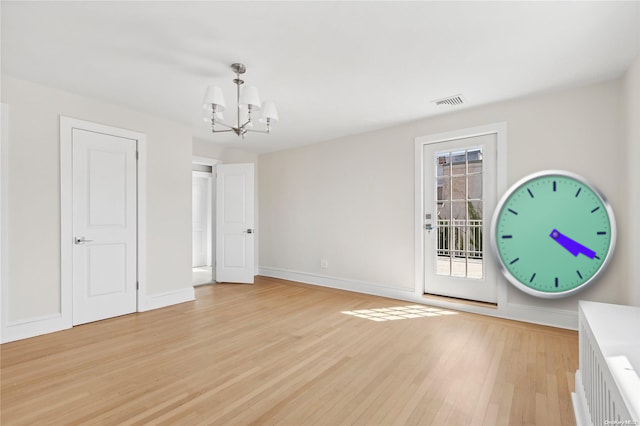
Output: h=4 m=20
